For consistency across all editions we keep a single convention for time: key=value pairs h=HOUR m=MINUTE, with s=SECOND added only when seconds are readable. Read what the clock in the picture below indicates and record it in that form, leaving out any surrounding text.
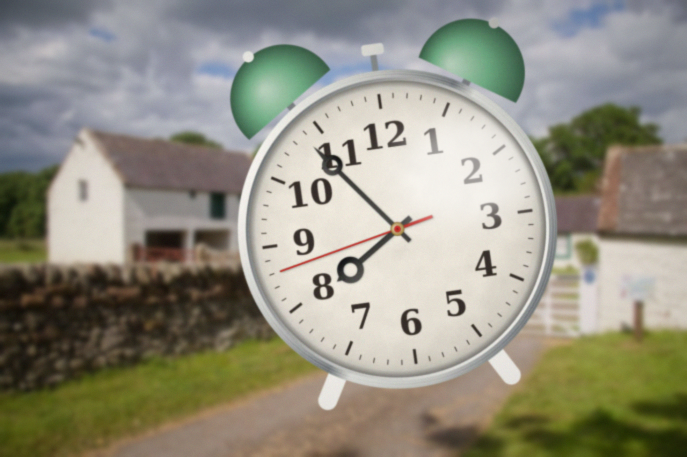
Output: h=7 m=53 s=43
